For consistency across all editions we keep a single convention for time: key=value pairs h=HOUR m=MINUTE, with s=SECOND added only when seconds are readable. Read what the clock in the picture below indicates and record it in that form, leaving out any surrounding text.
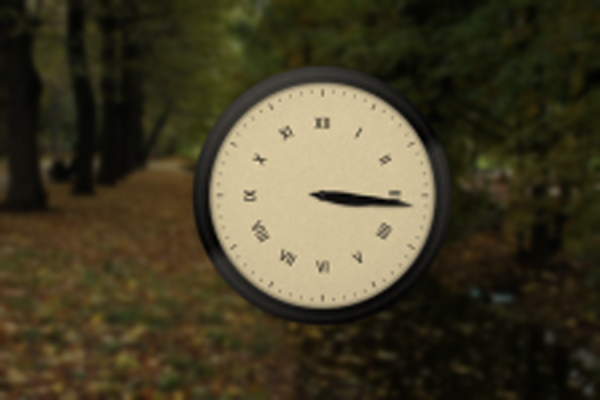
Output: h=3 m=16
